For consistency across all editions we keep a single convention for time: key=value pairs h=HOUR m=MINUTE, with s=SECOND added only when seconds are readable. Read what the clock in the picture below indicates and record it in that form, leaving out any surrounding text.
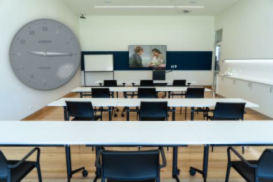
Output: h=9 m=15
